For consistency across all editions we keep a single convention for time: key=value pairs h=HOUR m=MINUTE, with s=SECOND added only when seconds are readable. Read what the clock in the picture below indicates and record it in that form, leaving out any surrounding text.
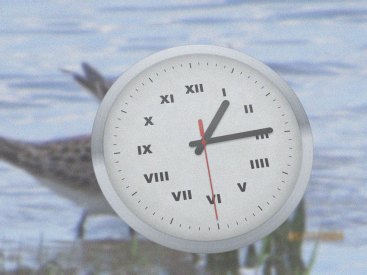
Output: h=1 m=14 s=30
